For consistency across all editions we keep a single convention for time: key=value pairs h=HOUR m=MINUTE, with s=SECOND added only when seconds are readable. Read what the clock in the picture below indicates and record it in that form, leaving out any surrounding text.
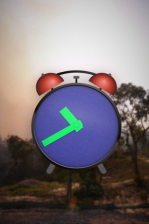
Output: h=10 m=40
